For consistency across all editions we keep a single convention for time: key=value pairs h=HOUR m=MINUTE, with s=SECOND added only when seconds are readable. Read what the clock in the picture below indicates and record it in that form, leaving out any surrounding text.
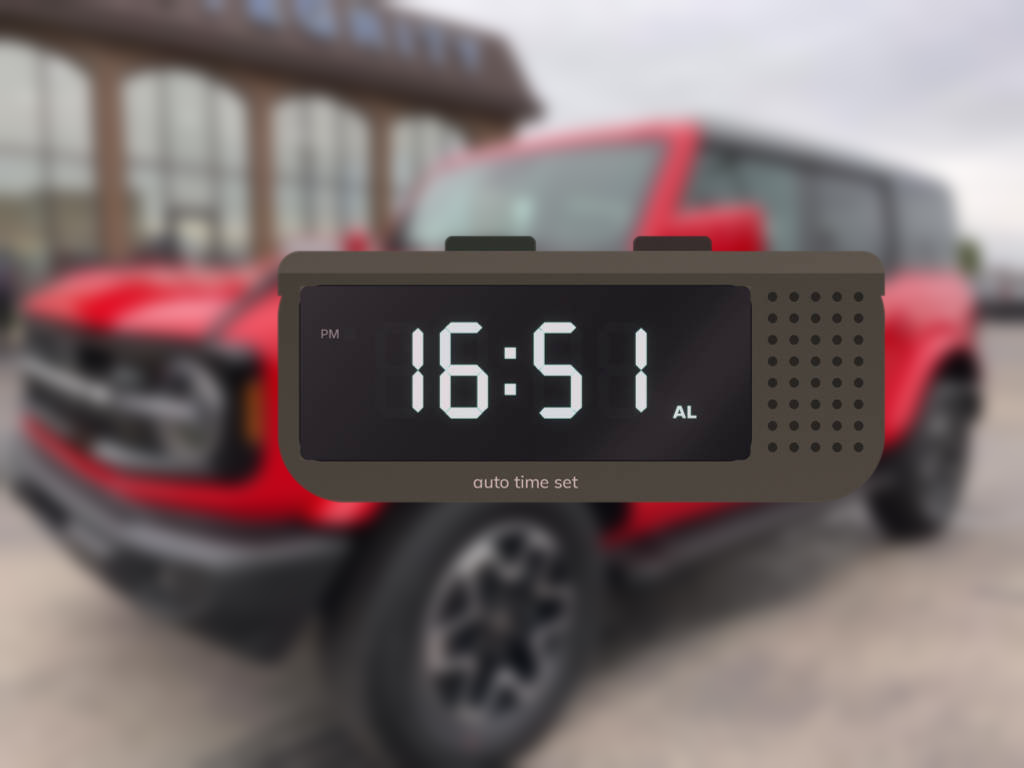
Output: h=16 m=51
